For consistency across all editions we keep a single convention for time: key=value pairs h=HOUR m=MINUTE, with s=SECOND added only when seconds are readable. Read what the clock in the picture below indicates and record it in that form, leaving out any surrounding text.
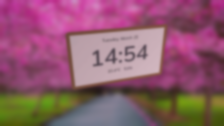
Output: h=14 m=54
